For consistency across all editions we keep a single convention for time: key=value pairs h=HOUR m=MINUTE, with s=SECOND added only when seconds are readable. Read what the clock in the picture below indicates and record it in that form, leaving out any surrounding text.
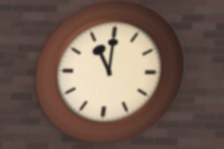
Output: h=11 m=0
